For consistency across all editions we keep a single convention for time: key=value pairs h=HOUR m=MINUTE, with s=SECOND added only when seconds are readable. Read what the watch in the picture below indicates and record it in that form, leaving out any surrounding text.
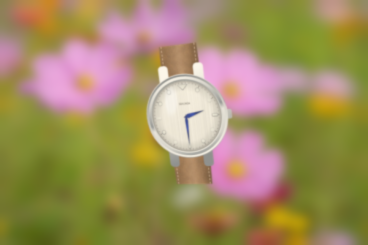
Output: h=2 m=30
